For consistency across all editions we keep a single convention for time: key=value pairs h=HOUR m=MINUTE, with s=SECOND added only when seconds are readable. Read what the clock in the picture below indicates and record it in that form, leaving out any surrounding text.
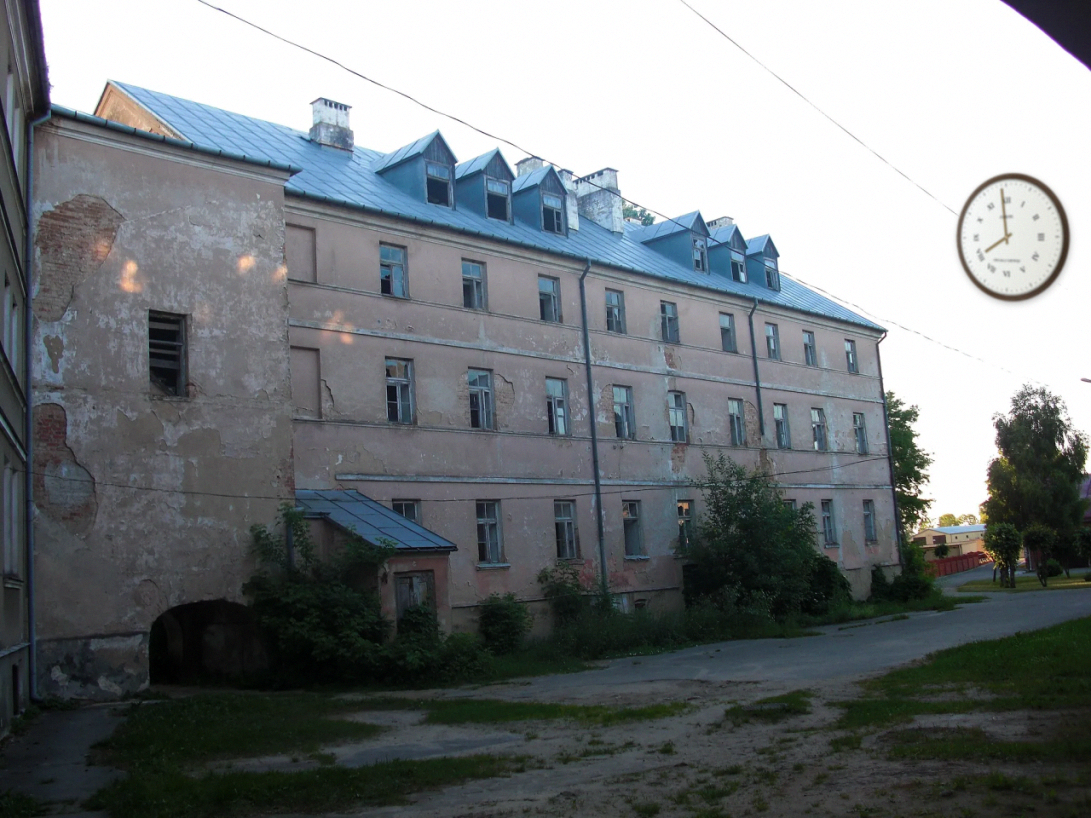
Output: h=7 m=59
